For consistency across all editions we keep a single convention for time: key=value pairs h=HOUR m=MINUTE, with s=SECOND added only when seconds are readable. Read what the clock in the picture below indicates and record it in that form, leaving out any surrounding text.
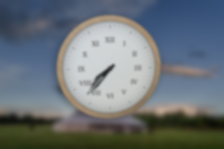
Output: h=7 m=37
